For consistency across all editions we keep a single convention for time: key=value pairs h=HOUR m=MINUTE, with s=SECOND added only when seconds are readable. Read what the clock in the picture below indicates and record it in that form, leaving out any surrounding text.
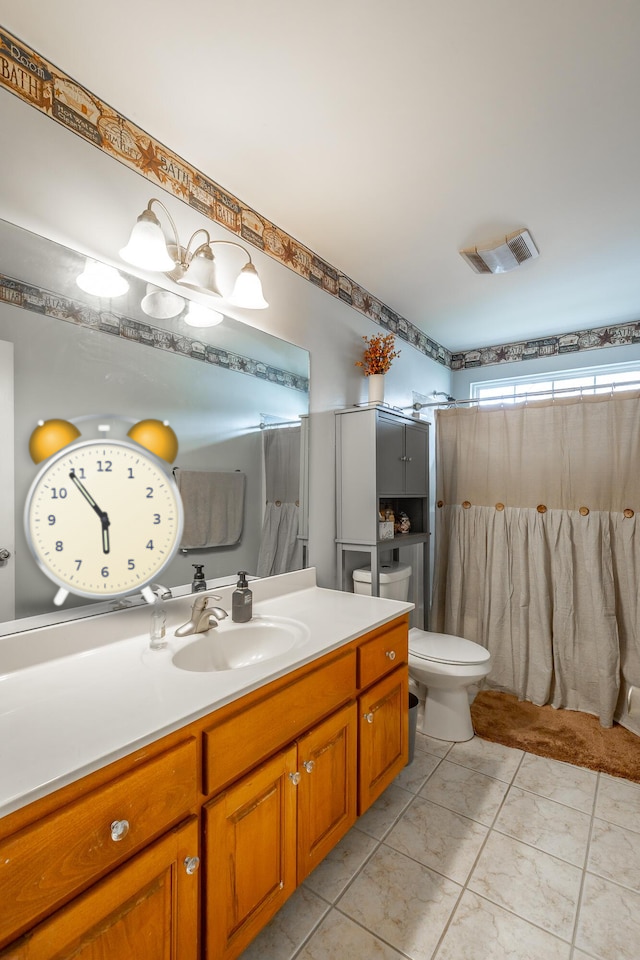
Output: h=5 m=54
